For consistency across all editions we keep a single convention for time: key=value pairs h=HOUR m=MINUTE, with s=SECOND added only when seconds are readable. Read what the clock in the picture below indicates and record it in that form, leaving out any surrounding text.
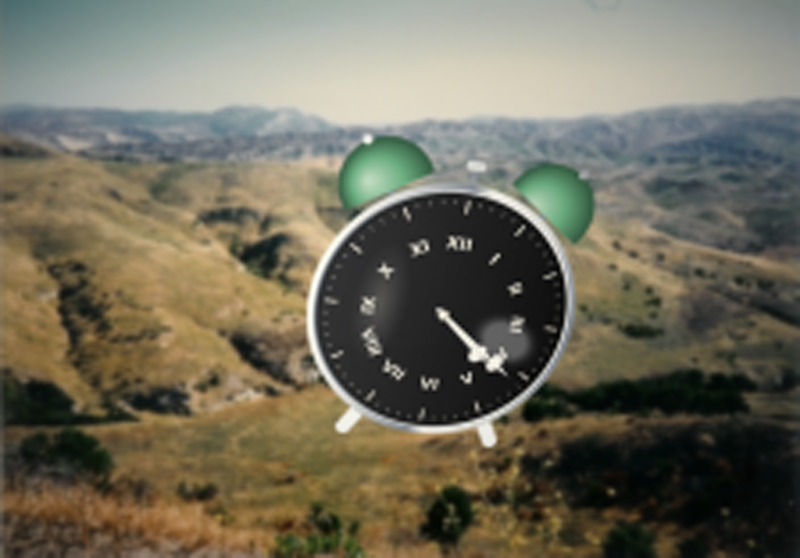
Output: h=4 m=21
